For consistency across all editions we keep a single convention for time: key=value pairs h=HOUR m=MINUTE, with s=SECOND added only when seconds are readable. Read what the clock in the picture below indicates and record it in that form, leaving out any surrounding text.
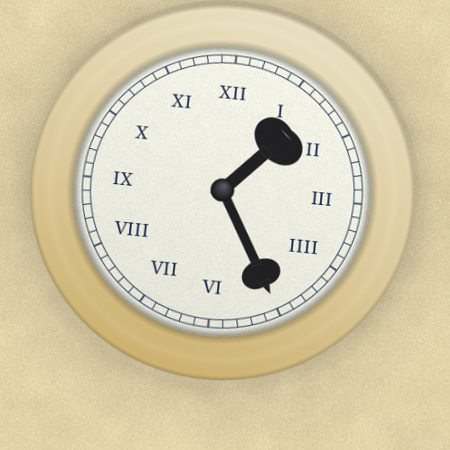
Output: h=1 m=25
